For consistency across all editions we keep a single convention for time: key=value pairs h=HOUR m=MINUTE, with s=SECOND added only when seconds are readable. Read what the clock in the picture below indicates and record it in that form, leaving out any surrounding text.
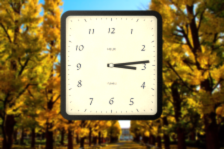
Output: h=3 m=14
